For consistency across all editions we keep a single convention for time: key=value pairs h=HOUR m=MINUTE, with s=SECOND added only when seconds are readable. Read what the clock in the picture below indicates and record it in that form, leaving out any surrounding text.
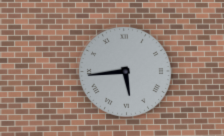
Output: h=5 m=44
